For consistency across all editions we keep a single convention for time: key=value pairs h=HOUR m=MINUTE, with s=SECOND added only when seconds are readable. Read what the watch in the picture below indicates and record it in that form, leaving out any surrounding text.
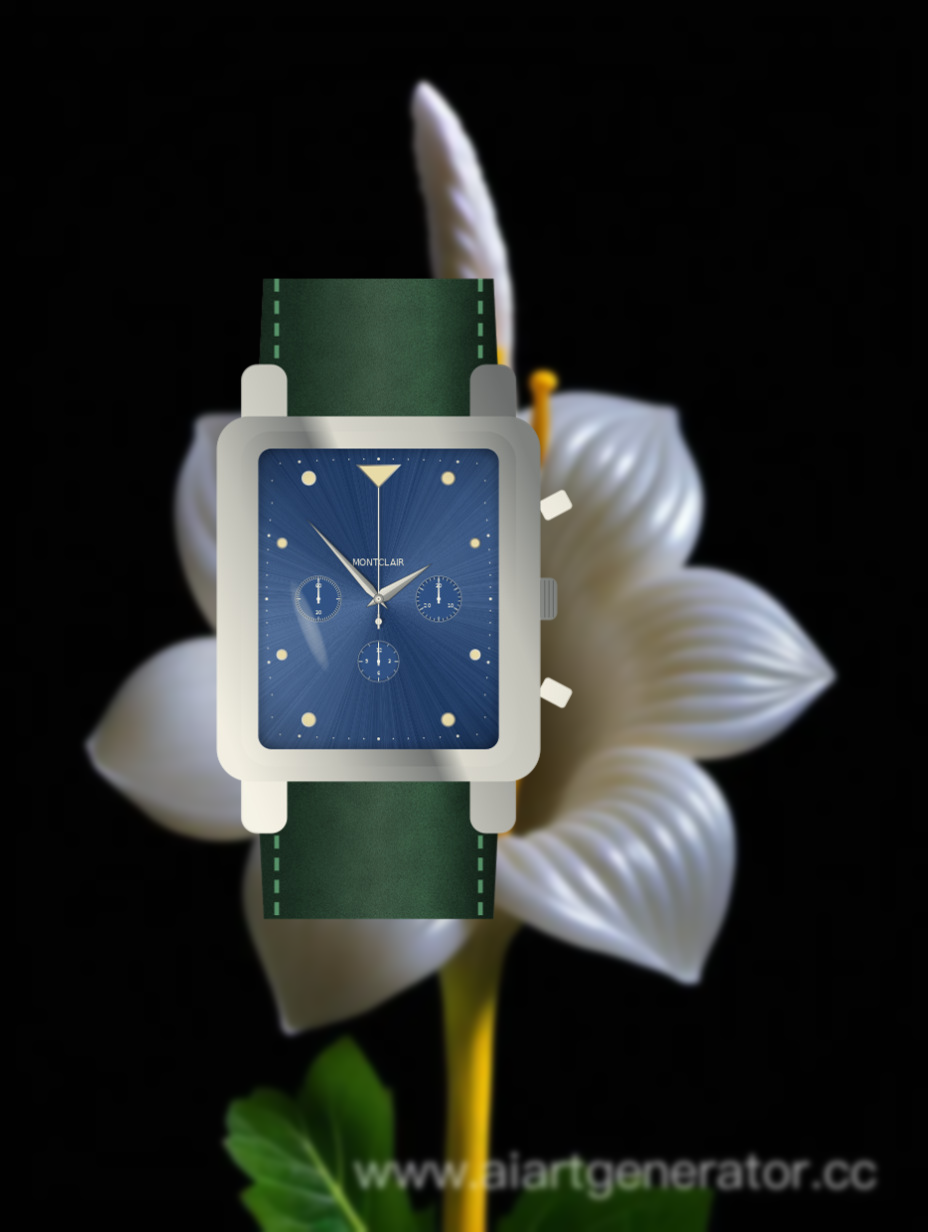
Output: h=1 m=53
